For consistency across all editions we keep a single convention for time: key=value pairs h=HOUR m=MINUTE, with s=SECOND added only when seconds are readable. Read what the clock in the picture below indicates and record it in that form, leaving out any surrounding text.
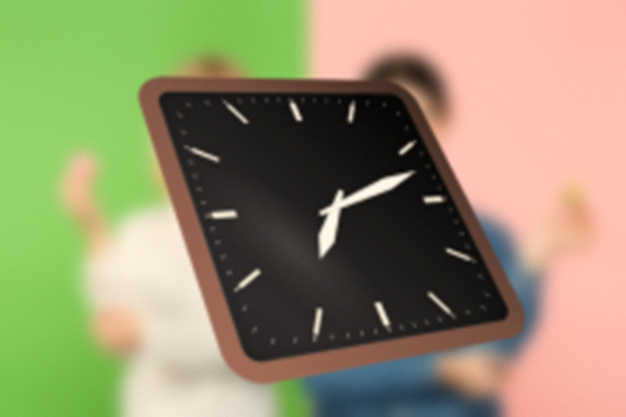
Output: h=7 m=12
